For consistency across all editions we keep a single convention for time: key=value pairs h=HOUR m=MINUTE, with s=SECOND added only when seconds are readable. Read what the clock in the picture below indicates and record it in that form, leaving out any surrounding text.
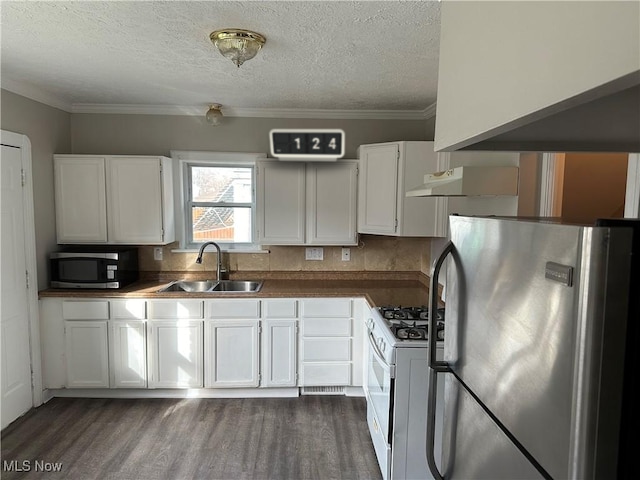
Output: h=1 m=24
